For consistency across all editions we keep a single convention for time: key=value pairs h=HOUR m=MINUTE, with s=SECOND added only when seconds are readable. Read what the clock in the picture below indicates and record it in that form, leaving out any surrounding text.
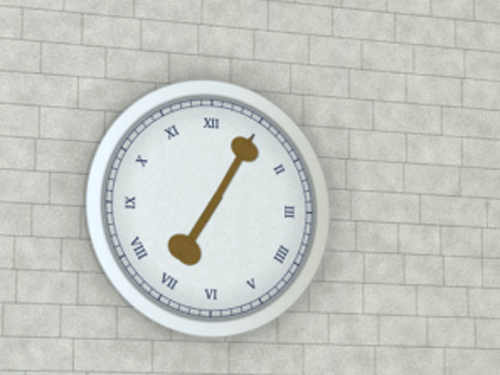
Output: h=7 m=5
